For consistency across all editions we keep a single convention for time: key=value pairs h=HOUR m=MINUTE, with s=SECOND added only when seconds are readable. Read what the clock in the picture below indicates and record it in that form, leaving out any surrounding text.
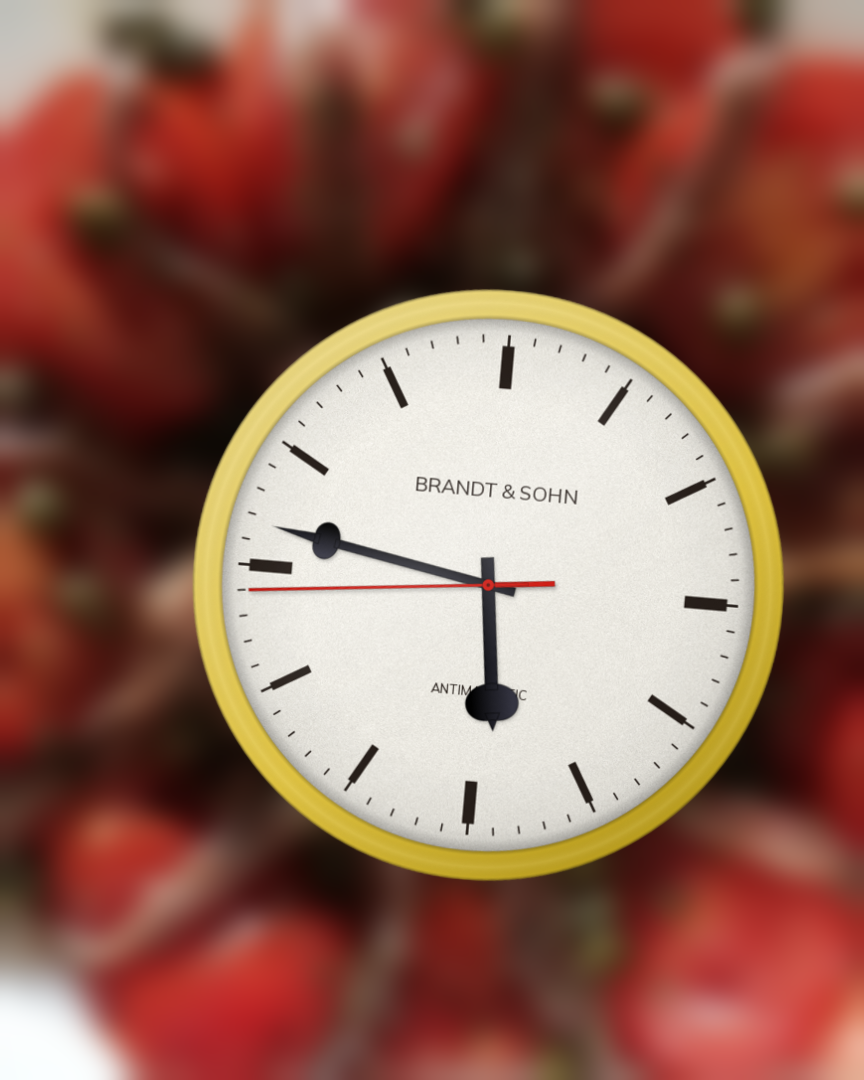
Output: h=5 m=46 s=44
